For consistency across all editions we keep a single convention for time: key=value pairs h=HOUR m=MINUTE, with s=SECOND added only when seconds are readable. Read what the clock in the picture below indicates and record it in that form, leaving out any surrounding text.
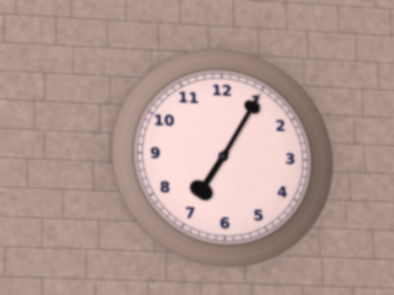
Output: h=7 m=5
